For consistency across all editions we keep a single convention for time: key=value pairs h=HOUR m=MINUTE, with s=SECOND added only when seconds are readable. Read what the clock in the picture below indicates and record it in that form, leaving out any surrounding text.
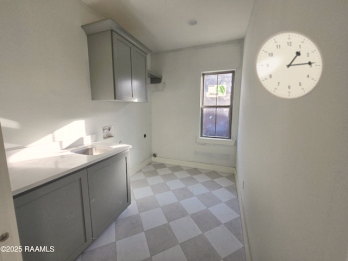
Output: h=1 m=14
